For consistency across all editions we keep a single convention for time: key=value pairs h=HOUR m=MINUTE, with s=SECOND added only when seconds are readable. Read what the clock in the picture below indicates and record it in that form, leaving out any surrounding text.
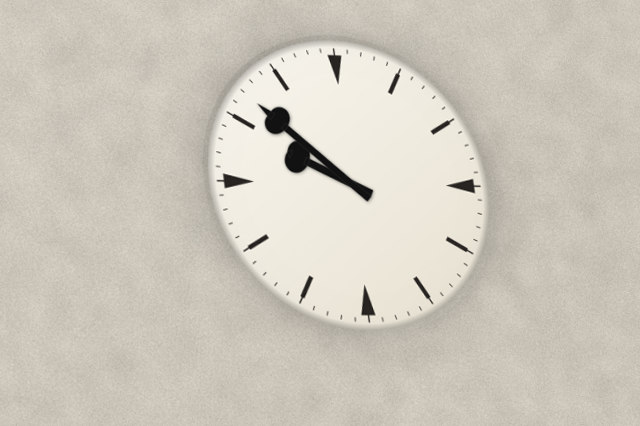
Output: h=9 m=52
